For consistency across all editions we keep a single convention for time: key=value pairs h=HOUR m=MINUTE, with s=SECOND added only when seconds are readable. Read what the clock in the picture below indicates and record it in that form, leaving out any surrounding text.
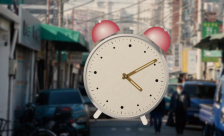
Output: h=4 m=9
